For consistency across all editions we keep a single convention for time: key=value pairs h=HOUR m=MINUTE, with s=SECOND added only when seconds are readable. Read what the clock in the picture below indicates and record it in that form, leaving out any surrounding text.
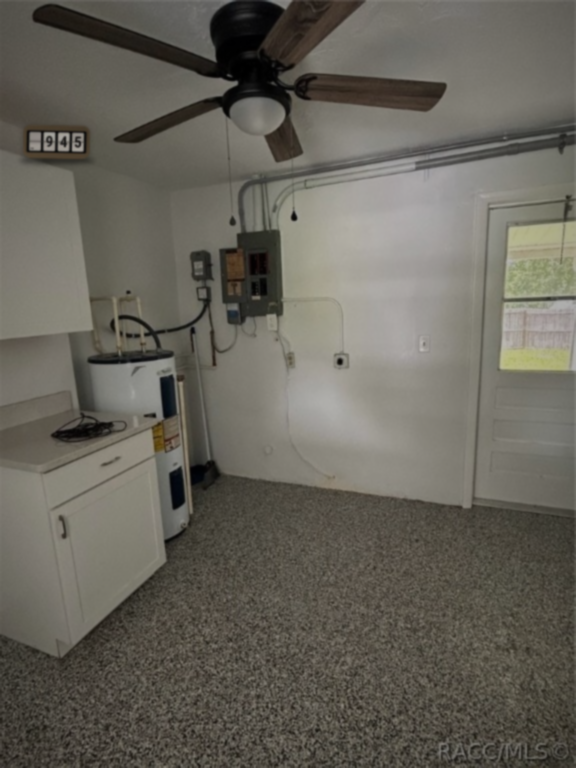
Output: h=9 m=45
